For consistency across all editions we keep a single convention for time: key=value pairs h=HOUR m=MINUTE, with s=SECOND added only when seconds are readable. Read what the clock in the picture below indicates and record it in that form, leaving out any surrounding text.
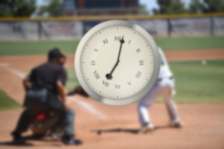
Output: h=7 m=2
